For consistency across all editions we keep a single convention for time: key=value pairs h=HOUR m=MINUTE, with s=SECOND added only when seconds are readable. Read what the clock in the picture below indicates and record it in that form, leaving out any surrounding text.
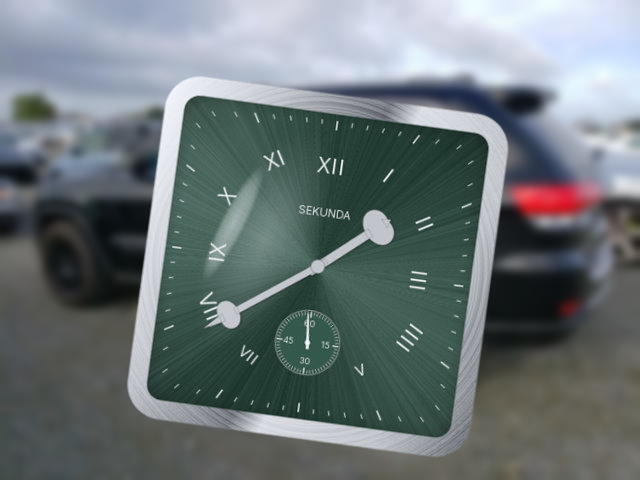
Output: h=1 m=38 s=59
